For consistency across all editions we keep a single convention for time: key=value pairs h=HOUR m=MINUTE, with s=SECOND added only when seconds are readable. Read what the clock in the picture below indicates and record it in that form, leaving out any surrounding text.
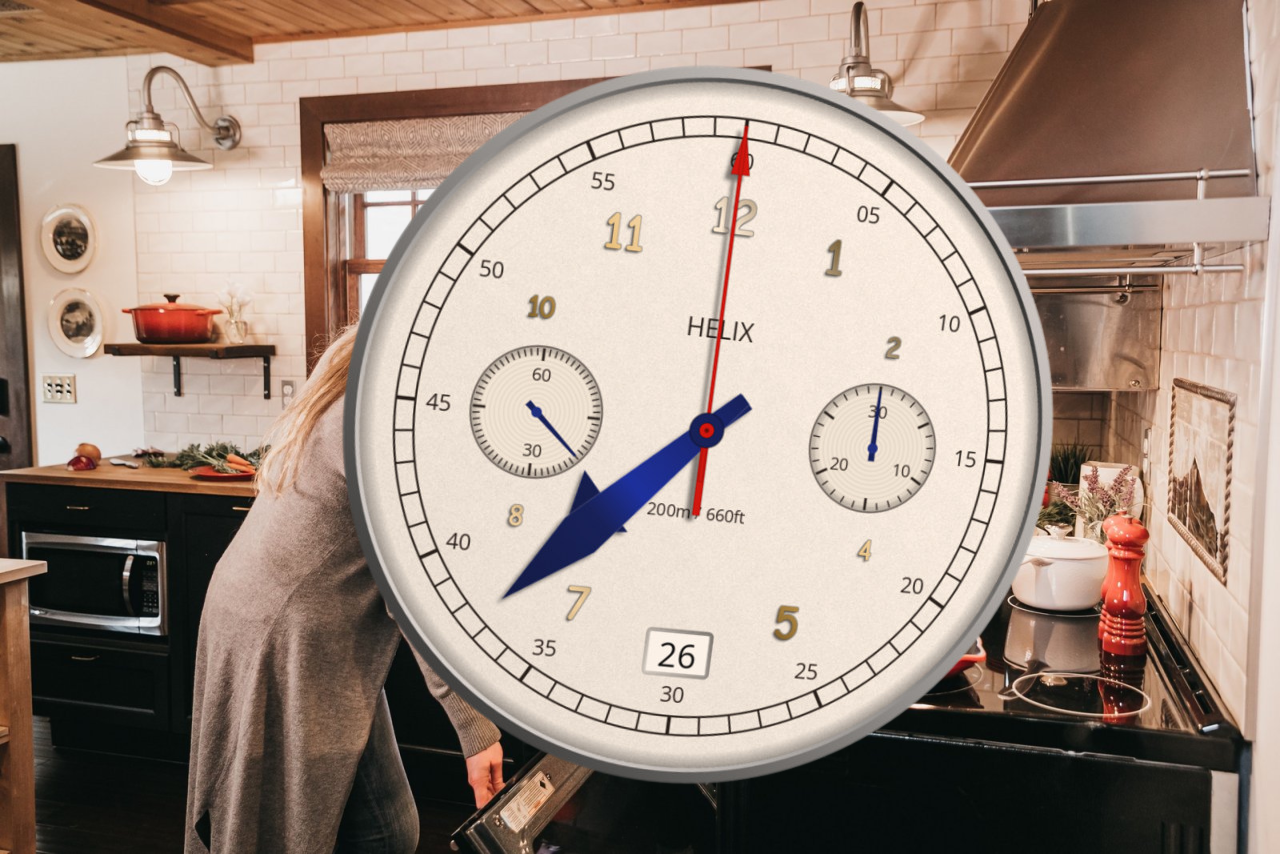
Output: h=7 m=37 s=22
